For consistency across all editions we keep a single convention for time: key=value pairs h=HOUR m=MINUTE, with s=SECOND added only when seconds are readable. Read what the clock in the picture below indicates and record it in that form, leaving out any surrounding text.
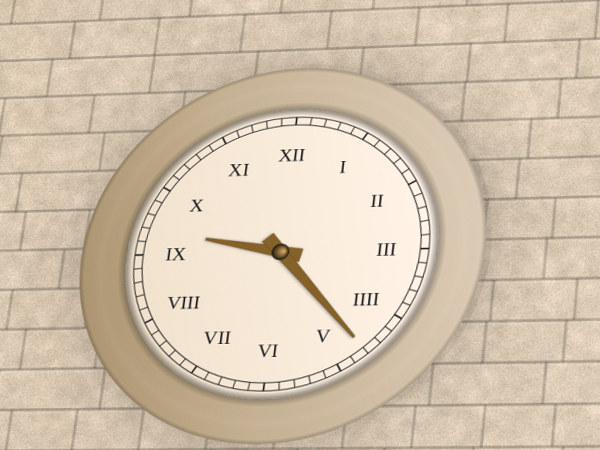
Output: h=9 m=23
